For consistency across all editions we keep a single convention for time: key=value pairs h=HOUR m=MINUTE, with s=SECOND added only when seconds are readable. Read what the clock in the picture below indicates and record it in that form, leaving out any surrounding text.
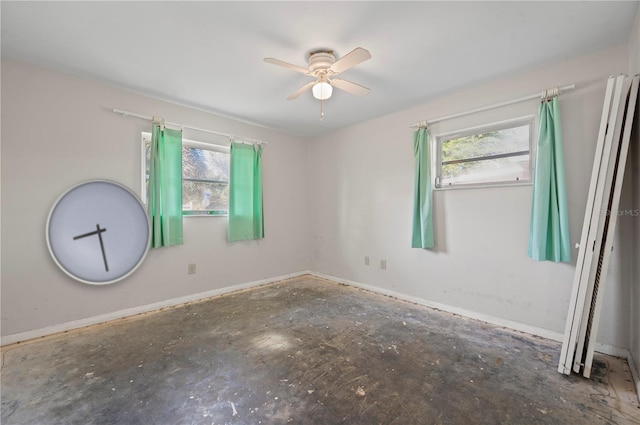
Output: h=8 m=28
